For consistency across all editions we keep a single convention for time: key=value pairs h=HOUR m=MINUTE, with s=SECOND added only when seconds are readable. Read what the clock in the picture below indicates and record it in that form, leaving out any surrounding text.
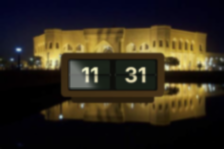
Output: h=11 m=31
